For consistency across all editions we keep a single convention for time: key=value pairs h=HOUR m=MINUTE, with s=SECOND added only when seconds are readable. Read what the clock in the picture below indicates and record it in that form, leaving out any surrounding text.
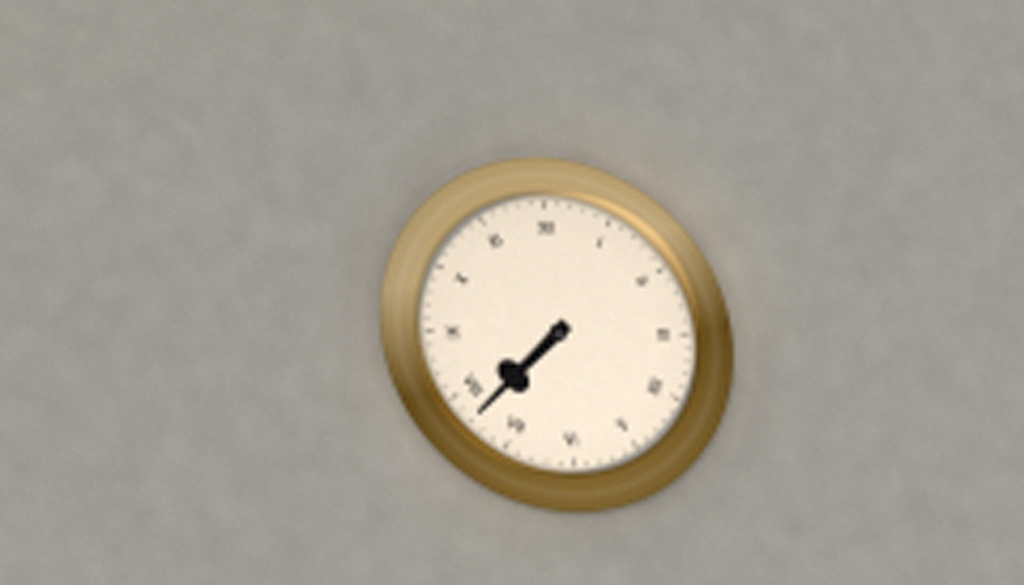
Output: h=7 m=38
